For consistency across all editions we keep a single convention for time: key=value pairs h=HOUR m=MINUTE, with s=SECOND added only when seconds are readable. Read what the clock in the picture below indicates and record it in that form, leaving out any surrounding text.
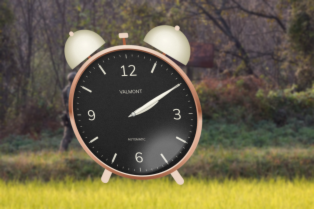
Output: h=2 m=10
